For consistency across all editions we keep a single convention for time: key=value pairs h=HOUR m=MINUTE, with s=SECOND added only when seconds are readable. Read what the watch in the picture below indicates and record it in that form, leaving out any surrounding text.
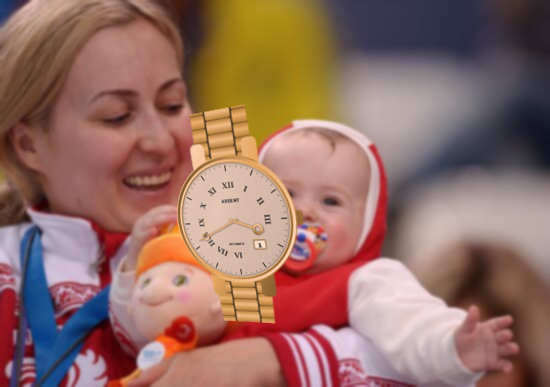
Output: h=3 m=41
